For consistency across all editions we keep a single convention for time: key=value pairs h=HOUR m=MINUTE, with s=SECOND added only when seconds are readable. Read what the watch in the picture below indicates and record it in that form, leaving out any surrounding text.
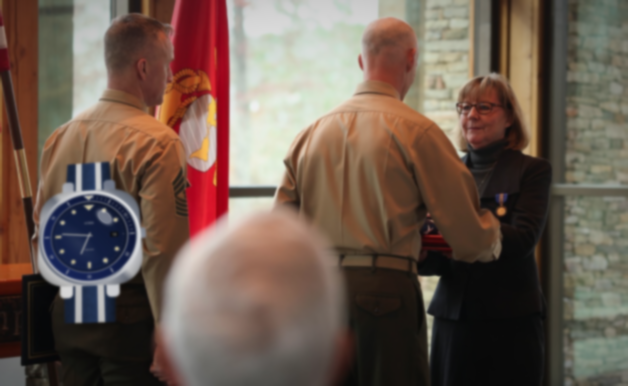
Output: h=6 m=46
